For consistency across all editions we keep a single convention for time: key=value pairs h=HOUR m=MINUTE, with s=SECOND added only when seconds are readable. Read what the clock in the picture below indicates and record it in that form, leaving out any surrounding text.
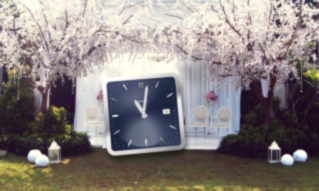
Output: h=11 m=2
